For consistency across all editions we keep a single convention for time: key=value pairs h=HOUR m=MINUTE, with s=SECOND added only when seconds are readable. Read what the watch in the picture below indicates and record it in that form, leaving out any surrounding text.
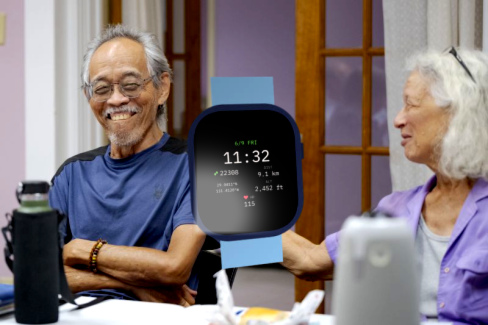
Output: h=11 m=32
